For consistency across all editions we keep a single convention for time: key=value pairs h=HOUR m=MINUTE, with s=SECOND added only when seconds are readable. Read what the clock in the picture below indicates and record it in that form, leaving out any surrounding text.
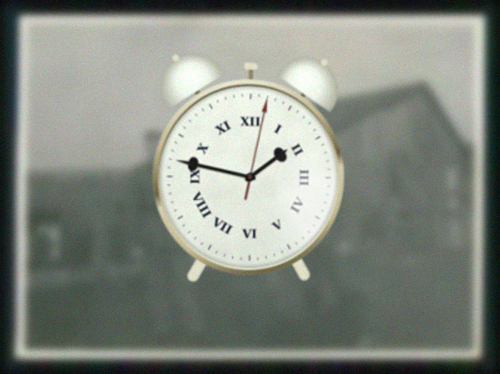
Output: h=1 m=47 s=2
